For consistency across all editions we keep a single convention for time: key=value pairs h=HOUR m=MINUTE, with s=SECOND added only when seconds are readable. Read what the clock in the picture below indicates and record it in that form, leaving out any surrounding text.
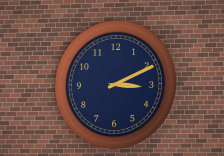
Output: h=3 m=11
